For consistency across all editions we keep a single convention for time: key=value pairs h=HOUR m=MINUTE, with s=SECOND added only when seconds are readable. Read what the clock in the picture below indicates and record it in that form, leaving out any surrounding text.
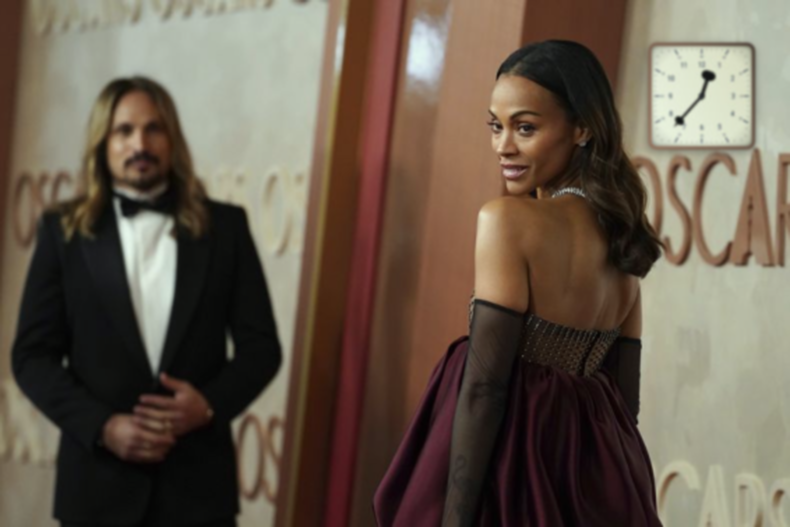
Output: h=12 m=37
